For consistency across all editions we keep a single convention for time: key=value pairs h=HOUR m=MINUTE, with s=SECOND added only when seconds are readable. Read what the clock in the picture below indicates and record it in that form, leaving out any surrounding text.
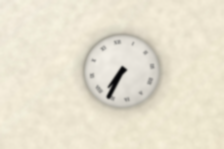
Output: h=7 m=36
